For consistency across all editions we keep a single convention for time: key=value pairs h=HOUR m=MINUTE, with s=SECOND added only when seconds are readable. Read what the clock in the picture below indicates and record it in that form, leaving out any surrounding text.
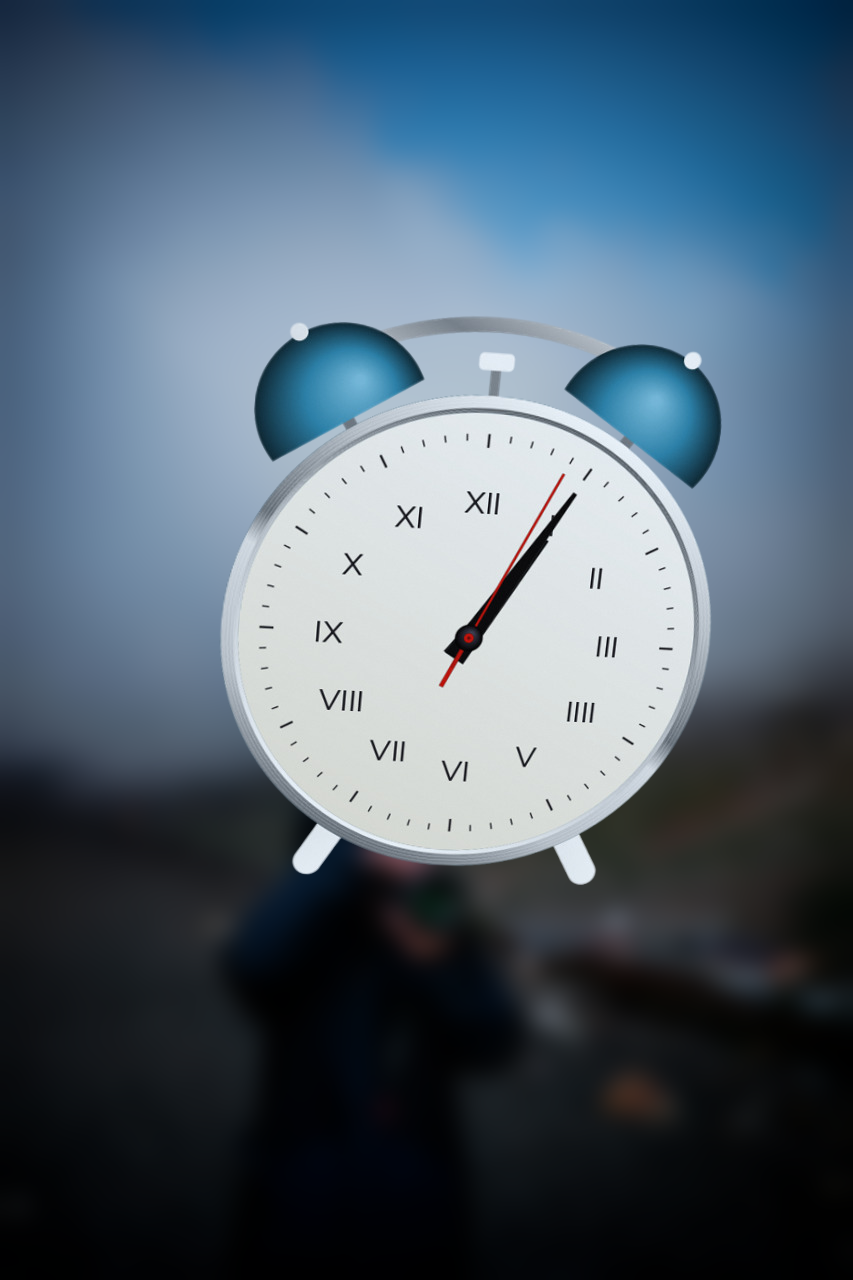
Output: h=1 m=5 s=4
